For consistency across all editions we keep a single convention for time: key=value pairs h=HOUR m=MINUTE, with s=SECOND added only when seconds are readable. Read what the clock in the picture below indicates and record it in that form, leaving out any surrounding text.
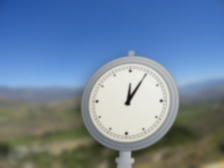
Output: h=12 m=5
